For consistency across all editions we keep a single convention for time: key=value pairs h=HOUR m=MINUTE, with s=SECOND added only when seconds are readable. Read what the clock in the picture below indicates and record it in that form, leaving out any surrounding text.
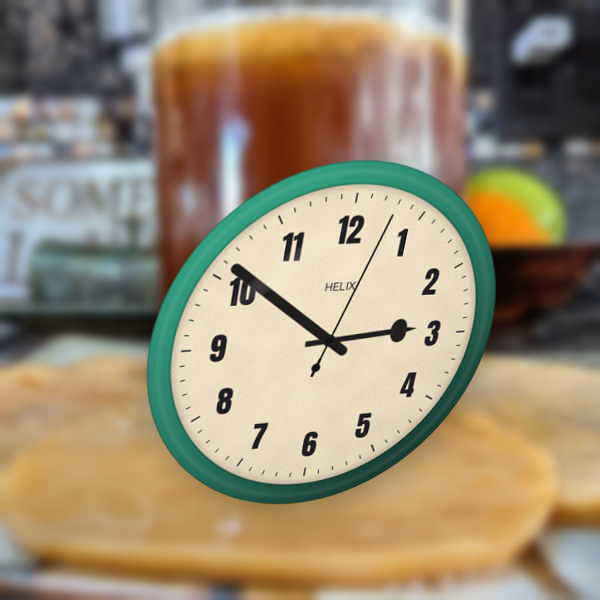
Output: h=2 m=51 s=3
